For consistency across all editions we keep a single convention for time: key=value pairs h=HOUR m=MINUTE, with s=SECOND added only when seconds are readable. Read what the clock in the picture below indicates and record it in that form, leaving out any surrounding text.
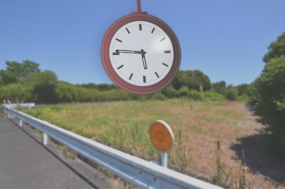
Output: h=5 m=46
